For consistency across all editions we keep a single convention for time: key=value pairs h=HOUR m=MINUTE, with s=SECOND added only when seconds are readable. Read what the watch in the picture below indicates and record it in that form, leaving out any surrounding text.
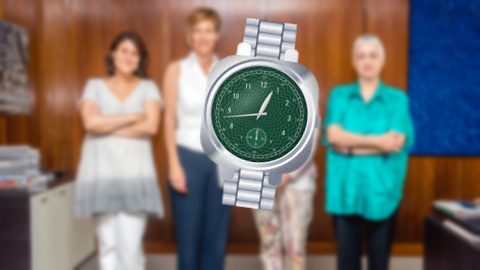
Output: h=12 m=43
